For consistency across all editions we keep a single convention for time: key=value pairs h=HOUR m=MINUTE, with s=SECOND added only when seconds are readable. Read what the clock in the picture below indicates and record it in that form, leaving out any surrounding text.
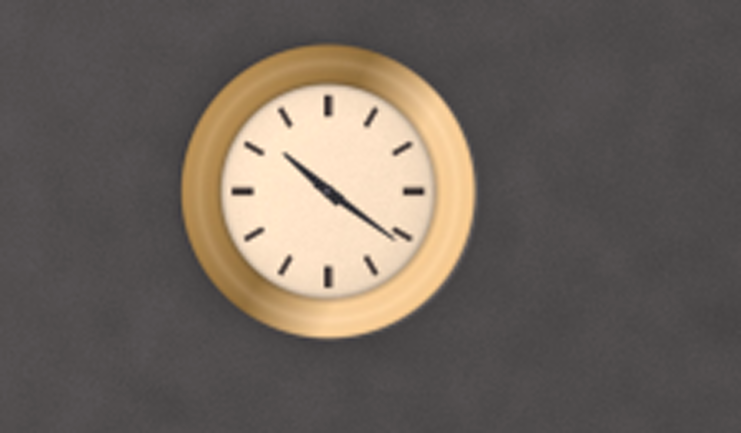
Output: h=10 m=21
